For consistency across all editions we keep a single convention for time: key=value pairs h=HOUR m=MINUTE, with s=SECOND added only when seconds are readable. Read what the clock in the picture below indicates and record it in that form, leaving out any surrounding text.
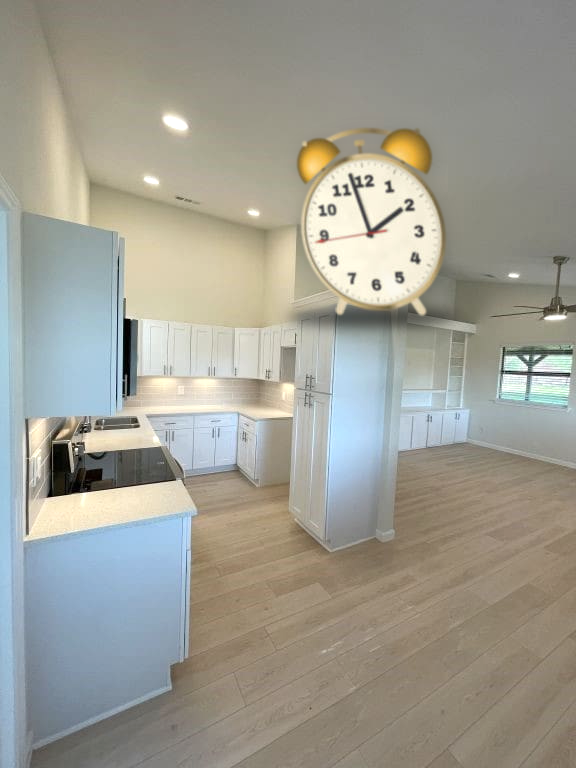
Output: h=1 m=57 s=44
